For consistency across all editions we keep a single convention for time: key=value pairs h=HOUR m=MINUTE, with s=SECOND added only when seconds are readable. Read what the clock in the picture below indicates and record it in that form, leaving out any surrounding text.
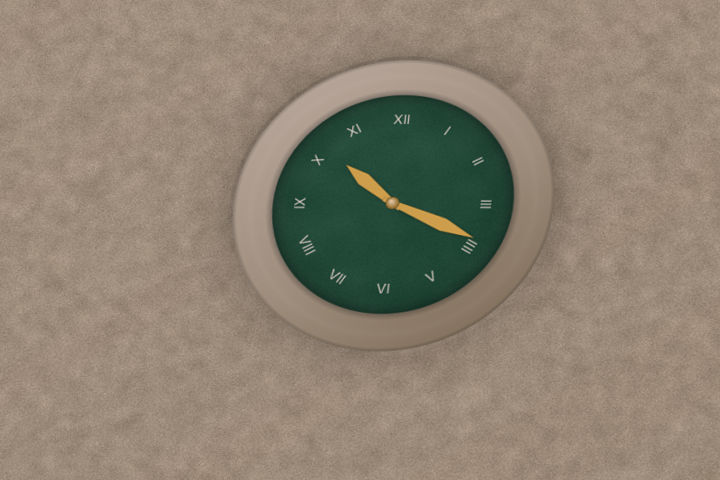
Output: h=10 m=19
